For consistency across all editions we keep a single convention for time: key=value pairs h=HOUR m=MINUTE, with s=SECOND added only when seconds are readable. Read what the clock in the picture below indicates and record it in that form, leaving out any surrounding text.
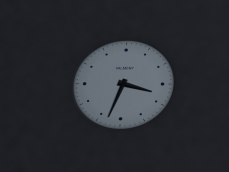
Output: h=3 m=33
